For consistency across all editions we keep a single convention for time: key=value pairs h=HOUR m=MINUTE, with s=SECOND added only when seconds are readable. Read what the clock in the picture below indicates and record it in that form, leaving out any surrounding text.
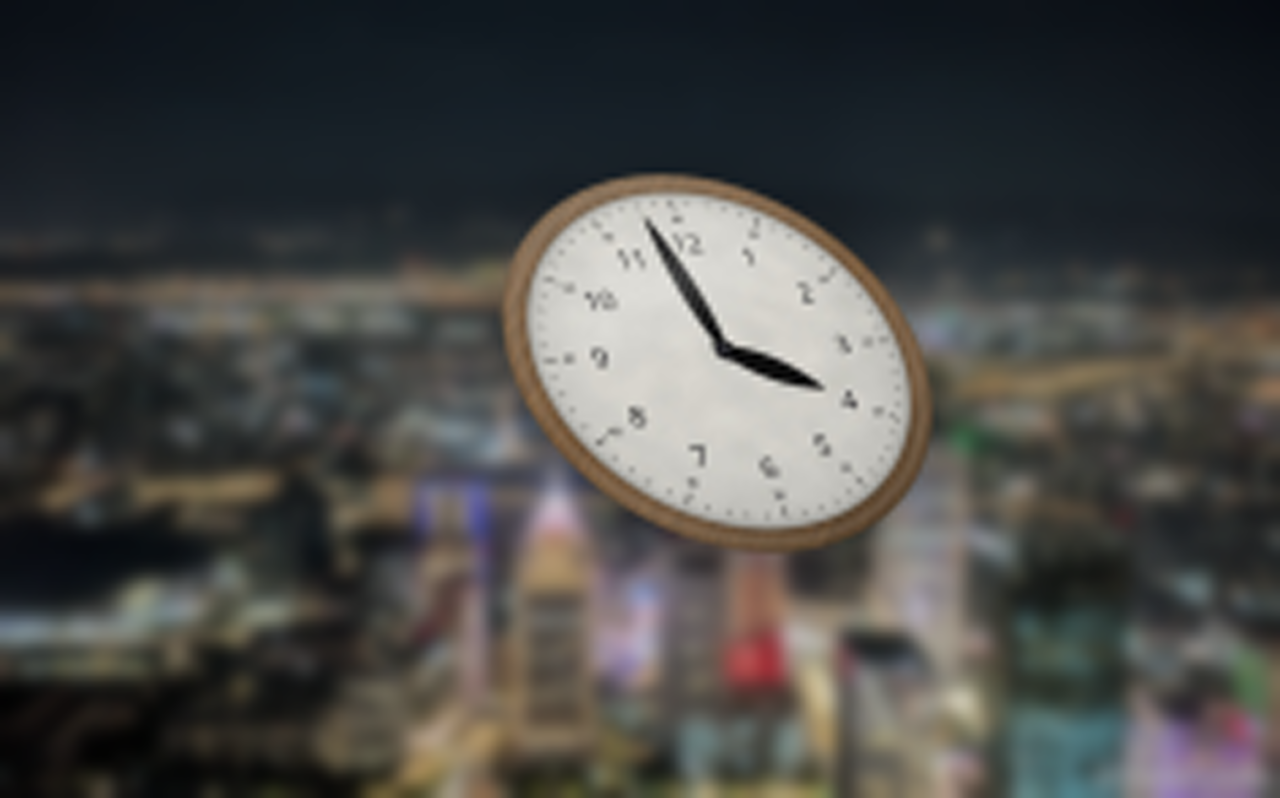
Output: h=3 m=58
